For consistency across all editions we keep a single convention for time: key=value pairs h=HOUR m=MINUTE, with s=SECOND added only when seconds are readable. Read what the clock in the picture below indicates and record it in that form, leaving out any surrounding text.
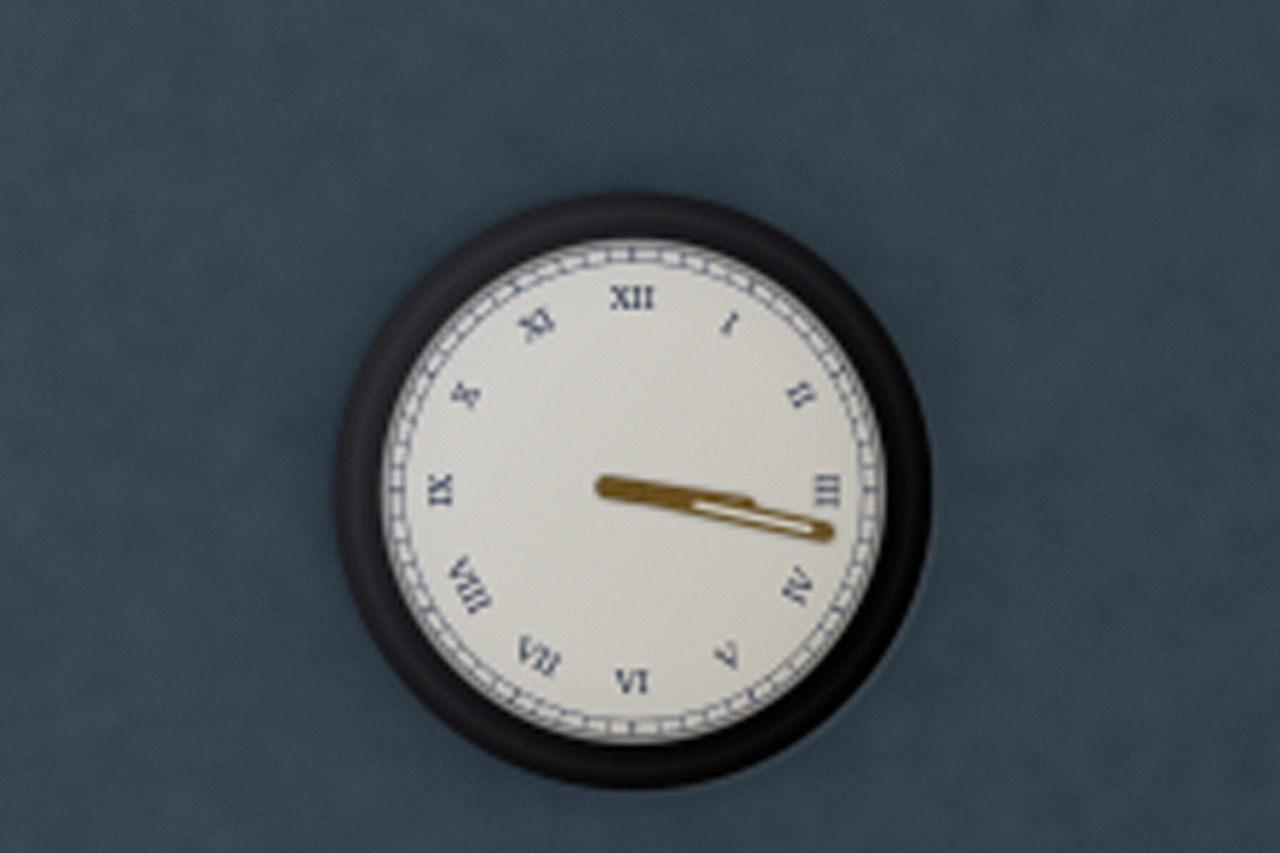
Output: h=3 m=17
